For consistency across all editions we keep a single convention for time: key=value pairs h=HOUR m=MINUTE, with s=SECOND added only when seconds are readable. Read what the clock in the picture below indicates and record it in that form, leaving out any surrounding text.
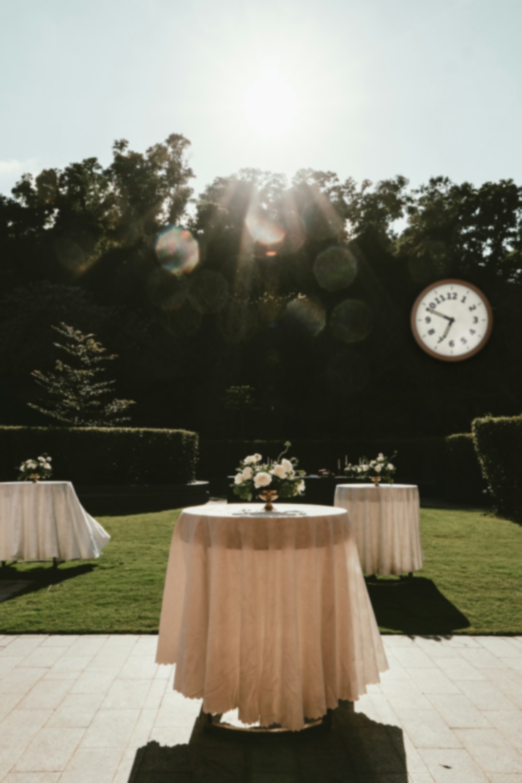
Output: h=6 m=49
